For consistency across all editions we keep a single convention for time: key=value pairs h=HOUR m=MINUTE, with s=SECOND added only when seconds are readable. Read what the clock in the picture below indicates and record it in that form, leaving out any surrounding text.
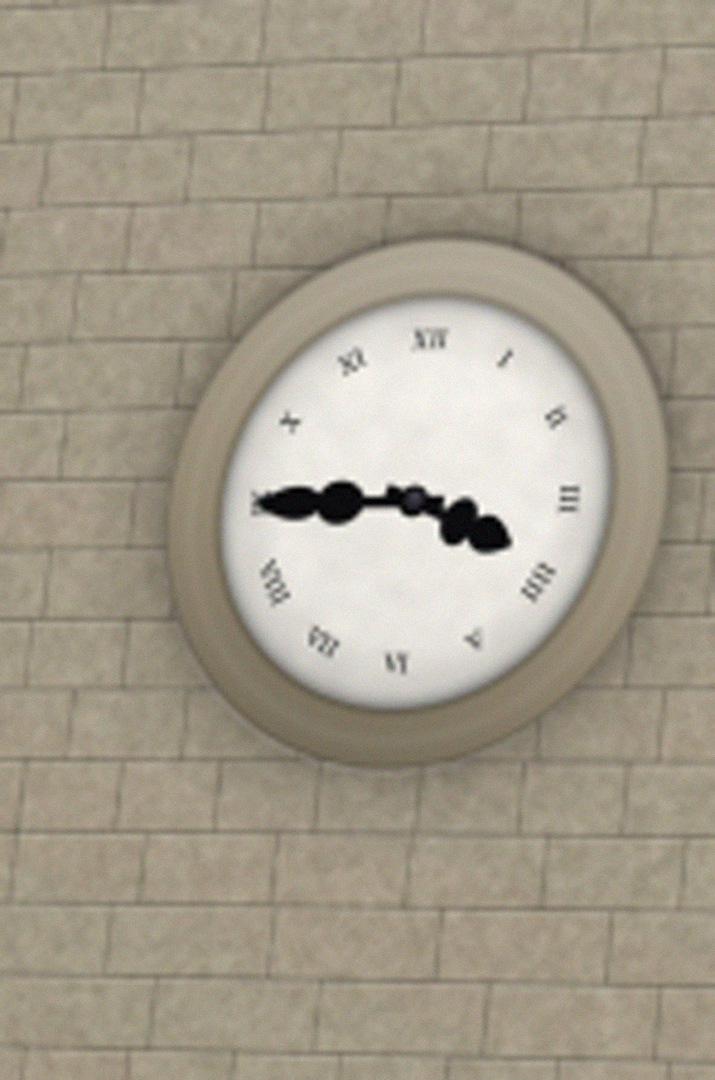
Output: h=3 m=45
